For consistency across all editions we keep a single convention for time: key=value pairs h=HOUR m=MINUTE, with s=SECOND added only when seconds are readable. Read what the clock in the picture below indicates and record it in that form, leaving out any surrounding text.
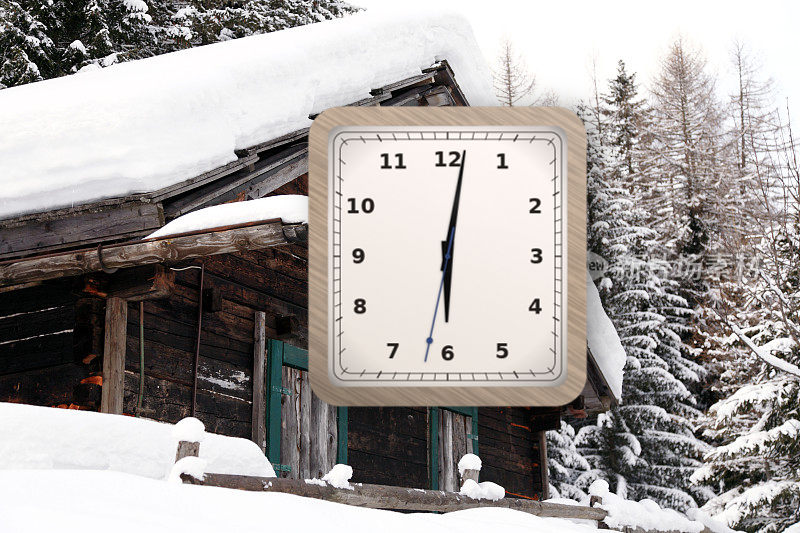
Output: h=6 m=1 s=32
